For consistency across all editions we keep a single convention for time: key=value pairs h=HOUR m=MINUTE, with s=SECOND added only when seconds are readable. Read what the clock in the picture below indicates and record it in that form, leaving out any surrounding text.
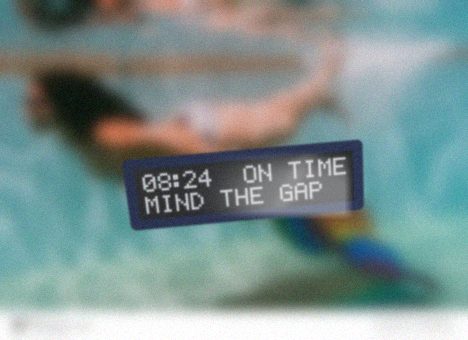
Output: h=8 m=24
